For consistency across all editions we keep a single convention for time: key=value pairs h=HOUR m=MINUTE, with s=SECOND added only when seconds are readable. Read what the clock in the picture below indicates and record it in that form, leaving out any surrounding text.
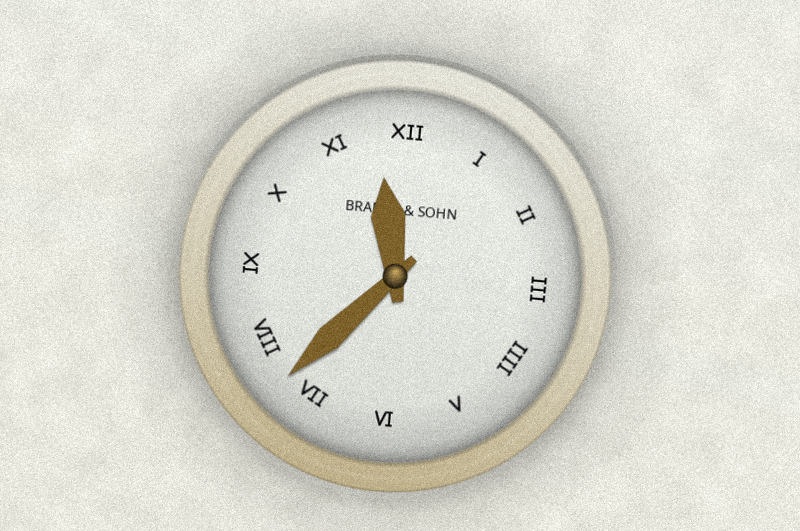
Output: h=11 m=37
